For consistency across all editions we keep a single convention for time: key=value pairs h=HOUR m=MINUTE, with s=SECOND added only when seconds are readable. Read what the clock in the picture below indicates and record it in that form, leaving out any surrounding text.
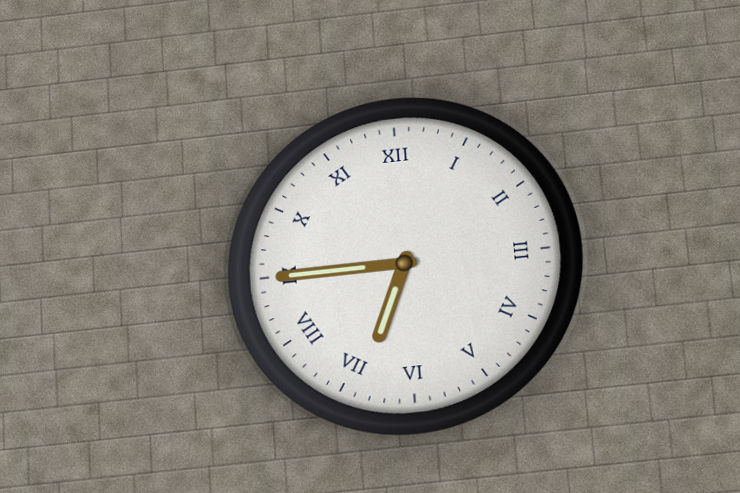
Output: h=6 m=45
